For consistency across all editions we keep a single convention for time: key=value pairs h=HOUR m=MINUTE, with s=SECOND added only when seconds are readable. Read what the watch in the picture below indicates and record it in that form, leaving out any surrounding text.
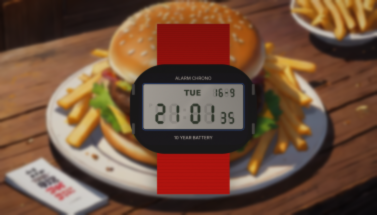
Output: h=21 m=1 s=35
